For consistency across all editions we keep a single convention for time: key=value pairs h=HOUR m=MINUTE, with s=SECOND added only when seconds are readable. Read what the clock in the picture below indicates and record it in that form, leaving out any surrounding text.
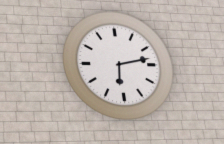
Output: h=6 m=13
